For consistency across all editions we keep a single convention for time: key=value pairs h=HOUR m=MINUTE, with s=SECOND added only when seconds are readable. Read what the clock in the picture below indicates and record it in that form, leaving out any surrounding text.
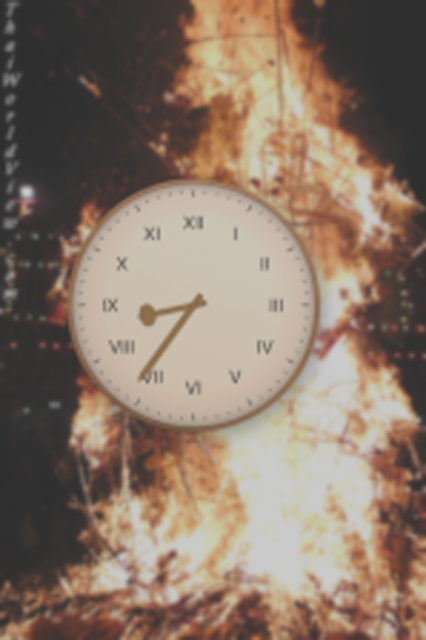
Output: h=8 m=36
